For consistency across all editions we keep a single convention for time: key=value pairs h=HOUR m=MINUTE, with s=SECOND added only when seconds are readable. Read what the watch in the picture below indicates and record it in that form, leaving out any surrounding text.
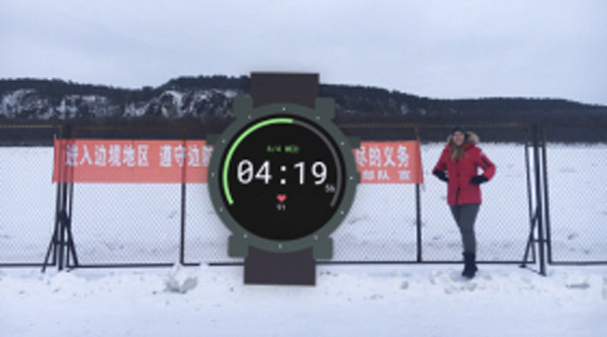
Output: h=4 m=19
